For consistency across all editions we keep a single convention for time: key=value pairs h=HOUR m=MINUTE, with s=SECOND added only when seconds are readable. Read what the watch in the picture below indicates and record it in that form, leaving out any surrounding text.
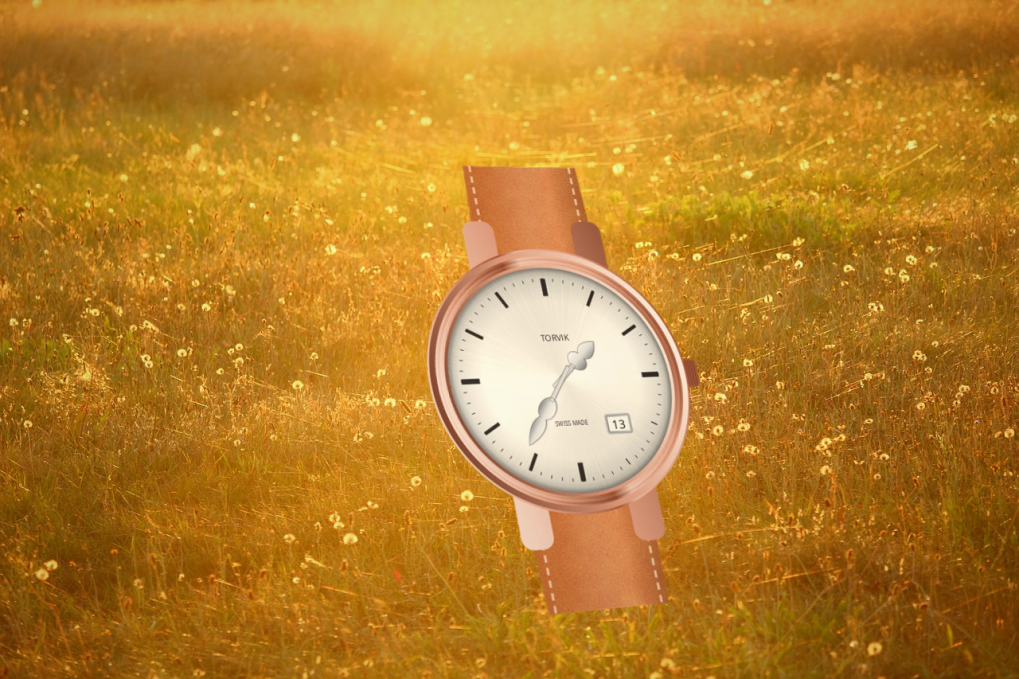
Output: h=1 m=36
